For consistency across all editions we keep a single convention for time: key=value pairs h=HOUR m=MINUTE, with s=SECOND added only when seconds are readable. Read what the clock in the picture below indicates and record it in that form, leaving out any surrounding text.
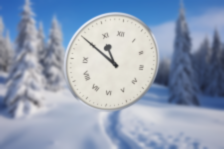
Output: h=10 m=50
